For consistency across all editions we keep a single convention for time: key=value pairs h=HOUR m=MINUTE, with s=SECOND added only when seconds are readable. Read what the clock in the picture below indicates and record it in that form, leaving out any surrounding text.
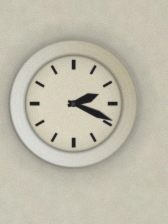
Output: h=2 m=19
